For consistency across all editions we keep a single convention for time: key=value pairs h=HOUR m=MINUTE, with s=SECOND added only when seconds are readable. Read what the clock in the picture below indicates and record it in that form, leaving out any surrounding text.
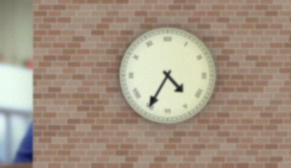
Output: h=4 m=35
